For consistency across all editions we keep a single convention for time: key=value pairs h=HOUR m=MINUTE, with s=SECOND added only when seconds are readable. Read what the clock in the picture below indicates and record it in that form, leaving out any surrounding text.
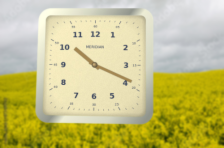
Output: h=10 m=19
